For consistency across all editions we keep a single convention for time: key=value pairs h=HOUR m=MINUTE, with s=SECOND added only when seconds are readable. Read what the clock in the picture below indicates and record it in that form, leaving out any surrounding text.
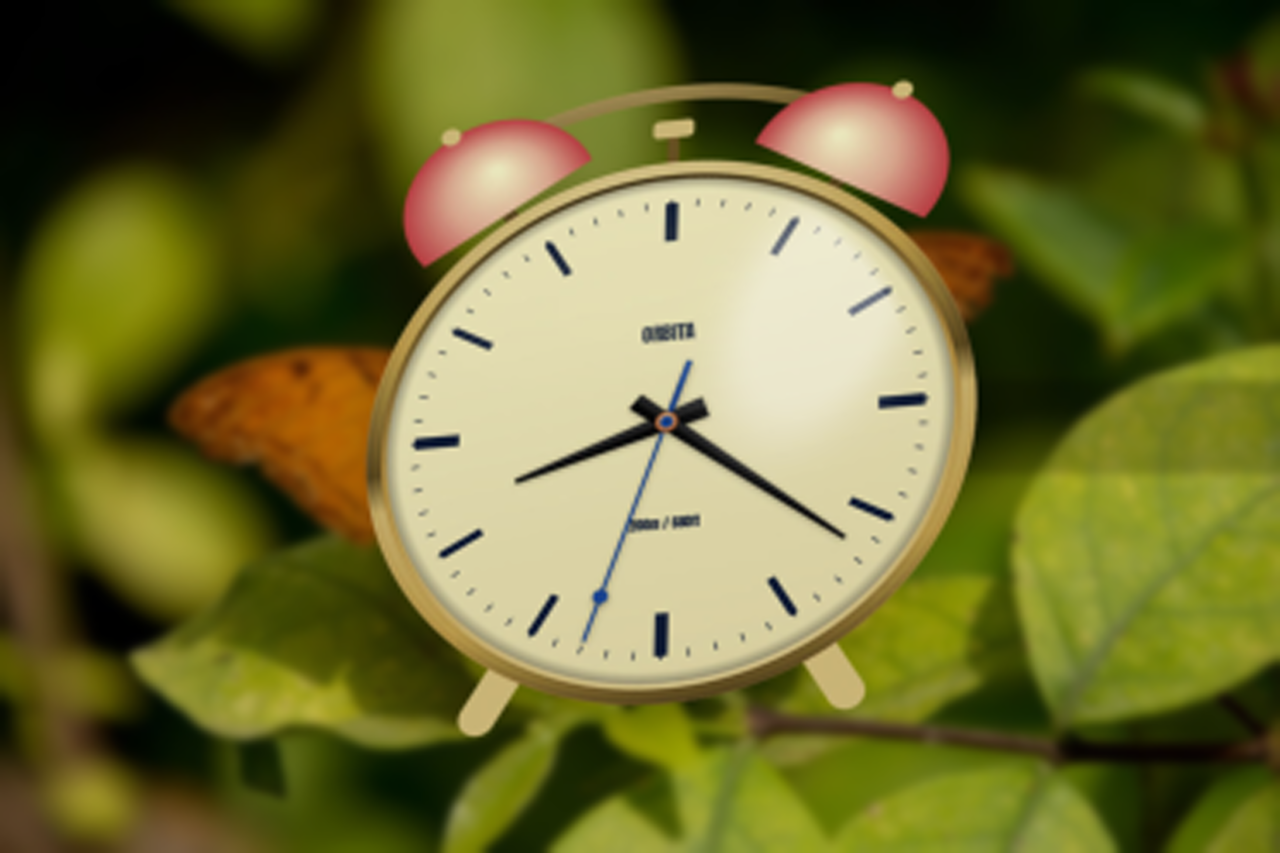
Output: h=8 m=21 s=33
